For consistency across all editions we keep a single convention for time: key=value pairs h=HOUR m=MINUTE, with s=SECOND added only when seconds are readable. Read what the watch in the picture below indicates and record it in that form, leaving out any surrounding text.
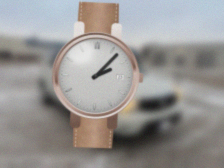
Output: h=2 m=7
